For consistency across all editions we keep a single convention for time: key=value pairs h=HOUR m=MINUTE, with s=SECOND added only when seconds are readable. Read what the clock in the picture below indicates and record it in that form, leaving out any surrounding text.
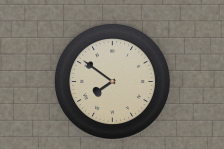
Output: h=7 m=51
